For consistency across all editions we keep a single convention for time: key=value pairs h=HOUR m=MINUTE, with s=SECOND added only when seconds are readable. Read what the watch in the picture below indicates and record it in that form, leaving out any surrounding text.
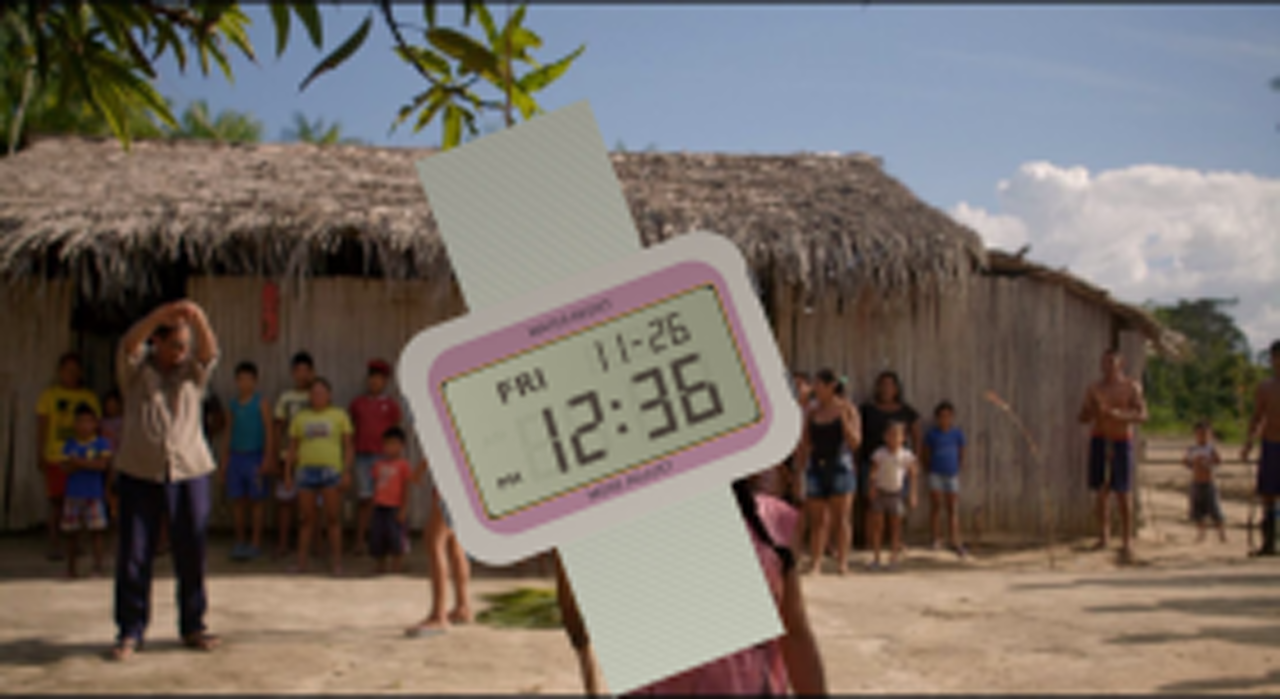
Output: h=12 m=36
